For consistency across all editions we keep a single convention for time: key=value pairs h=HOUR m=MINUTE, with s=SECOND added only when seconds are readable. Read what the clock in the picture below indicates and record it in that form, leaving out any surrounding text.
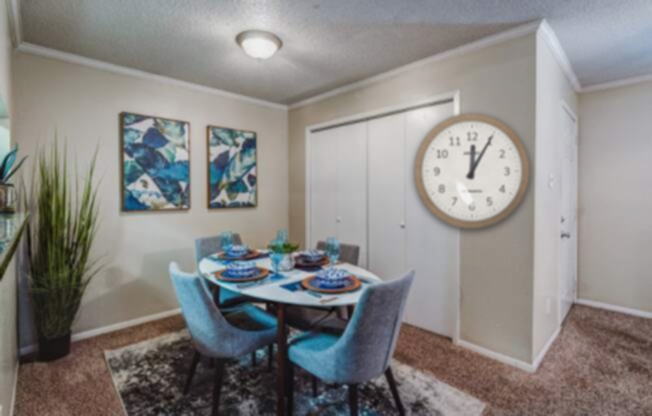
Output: h=12 m=5
